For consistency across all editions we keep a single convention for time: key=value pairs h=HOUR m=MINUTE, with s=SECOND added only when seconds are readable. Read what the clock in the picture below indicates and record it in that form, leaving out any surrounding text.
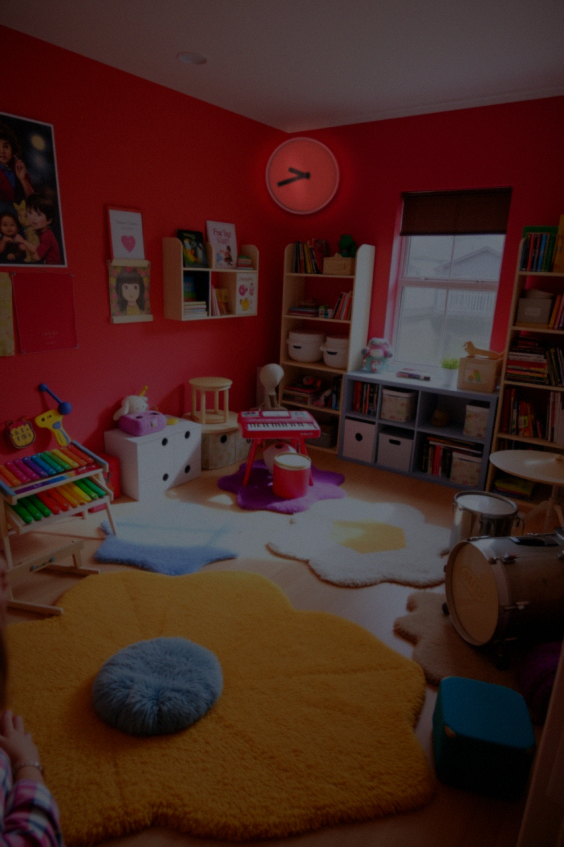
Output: h=9 m=42
